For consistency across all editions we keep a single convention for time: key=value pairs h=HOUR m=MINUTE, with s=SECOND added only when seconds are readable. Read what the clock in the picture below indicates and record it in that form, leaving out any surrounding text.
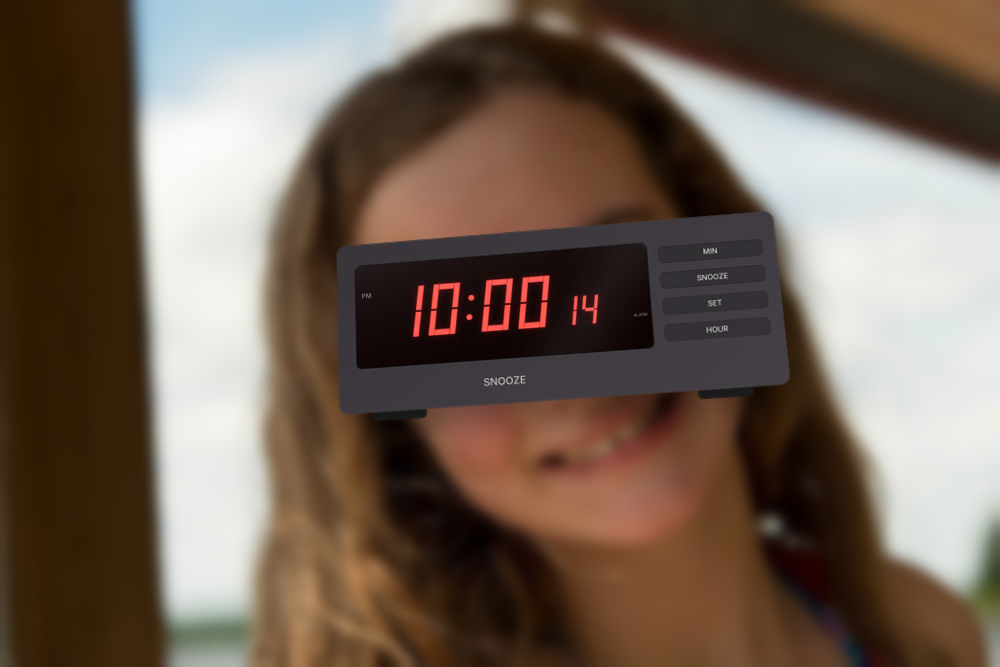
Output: h=10 m=0 s=14
